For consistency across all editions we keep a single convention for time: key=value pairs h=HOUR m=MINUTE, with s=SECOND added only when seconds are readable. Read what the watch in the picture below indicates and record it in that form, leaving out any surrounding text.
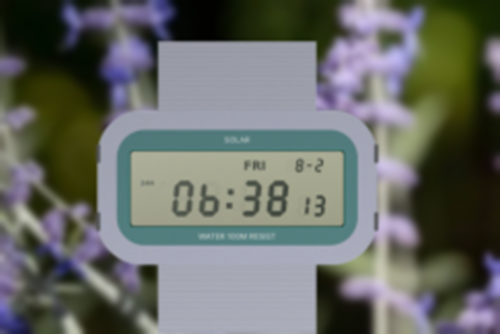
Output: h=6 m=38 s=13
